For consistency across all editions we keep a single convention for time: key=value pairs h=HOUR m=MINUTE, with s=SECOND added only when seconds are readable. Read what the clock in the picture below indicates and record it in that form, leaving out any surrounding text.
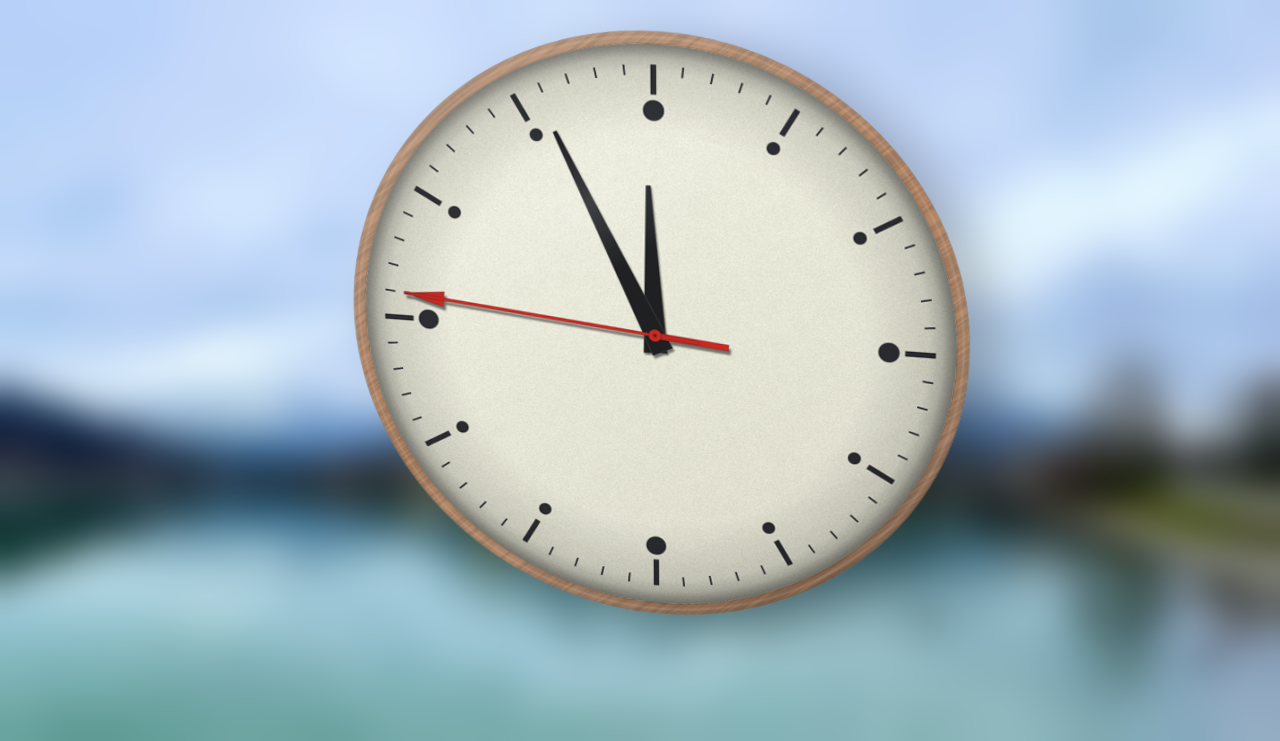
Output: h=11 m=55 s=46
